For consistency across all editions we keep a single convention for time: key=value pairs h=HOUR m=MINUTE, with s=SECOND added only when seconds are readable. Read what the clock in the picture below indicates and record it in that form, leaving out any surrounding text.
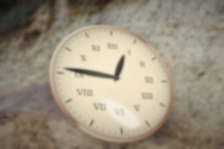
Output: h=12 m=46
